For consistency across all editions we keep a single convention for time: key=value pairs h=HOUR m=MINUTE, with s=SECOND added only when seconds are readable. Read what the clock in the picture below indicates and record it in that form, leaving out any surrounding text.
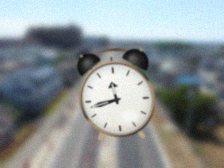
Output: h=11 m=43
